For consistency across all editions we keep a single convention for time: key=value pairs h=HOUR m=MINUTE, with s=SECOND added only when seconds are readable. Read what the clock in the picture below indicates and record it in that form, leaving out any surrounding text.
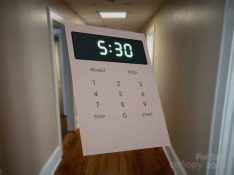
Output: h=5 m=30
